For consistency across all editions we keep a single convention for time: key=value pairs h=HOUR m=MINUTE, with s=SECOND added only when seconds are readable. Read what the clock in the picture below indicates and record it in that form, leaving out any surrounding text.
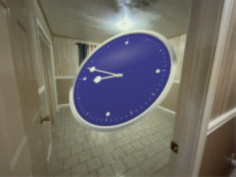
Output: h=8 m=48
